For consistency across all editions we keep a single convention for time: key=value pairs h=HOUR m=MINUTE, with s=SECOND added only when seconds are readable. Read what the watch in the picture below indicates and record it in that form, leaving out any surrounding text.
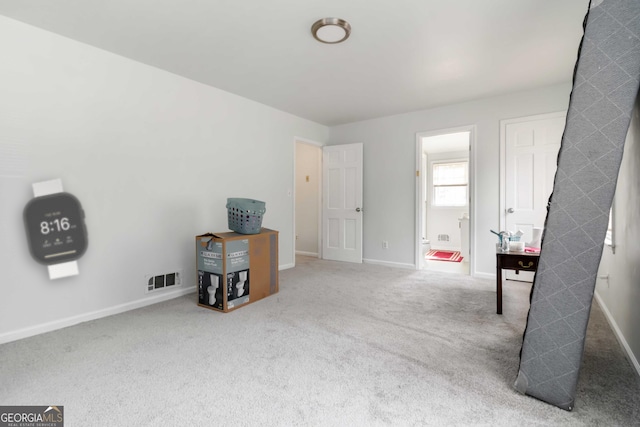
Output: h=8 m=16
